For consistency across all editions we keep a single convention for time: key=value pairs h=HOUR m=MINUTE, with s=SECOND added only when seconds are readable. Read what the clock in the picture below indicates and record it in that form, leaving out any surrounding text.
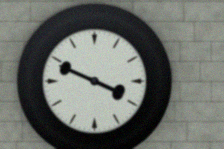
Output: h=3 m=49
